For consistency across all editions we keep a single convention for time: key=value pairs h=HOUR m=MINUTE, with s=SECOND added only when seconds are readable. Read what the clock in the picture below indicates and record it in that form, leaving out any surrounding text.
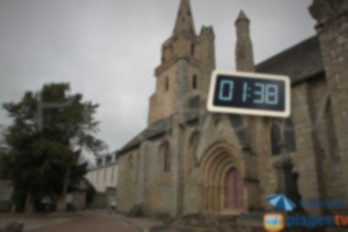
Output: h=1 m=38
